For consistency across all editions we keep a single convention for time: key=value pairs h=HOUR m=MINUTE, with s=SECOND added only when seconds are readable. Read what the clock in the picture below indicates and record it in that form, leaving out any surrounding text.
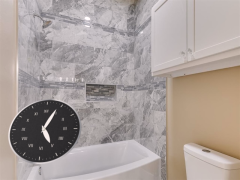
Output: h=5 m=4
